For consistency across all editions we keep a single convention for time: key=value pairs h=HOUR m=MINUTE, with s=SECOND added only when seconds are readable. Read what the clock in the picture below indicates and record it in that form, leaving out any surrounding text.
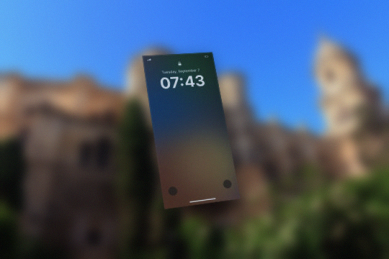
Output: h=7 m=43
